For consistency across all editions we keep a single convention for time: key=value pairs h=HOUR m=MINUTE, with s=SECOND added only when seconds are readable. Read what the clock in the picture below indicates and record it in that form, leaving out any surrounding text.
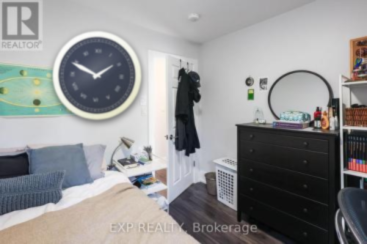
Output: h=1 m=49
